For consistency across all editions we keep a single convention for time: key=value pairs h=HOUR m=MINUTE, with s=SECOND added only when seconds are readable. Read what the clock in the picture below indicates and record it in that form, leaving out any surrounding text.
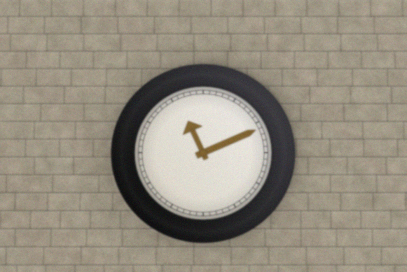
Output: h=11 m=11
